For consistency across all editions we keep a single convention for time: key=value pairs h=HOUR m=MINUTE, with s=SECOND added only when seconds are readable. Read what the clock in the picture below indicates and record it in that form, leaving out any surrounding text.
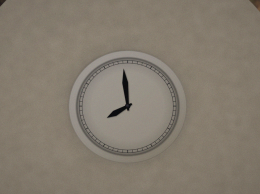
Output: h=7 m=59
